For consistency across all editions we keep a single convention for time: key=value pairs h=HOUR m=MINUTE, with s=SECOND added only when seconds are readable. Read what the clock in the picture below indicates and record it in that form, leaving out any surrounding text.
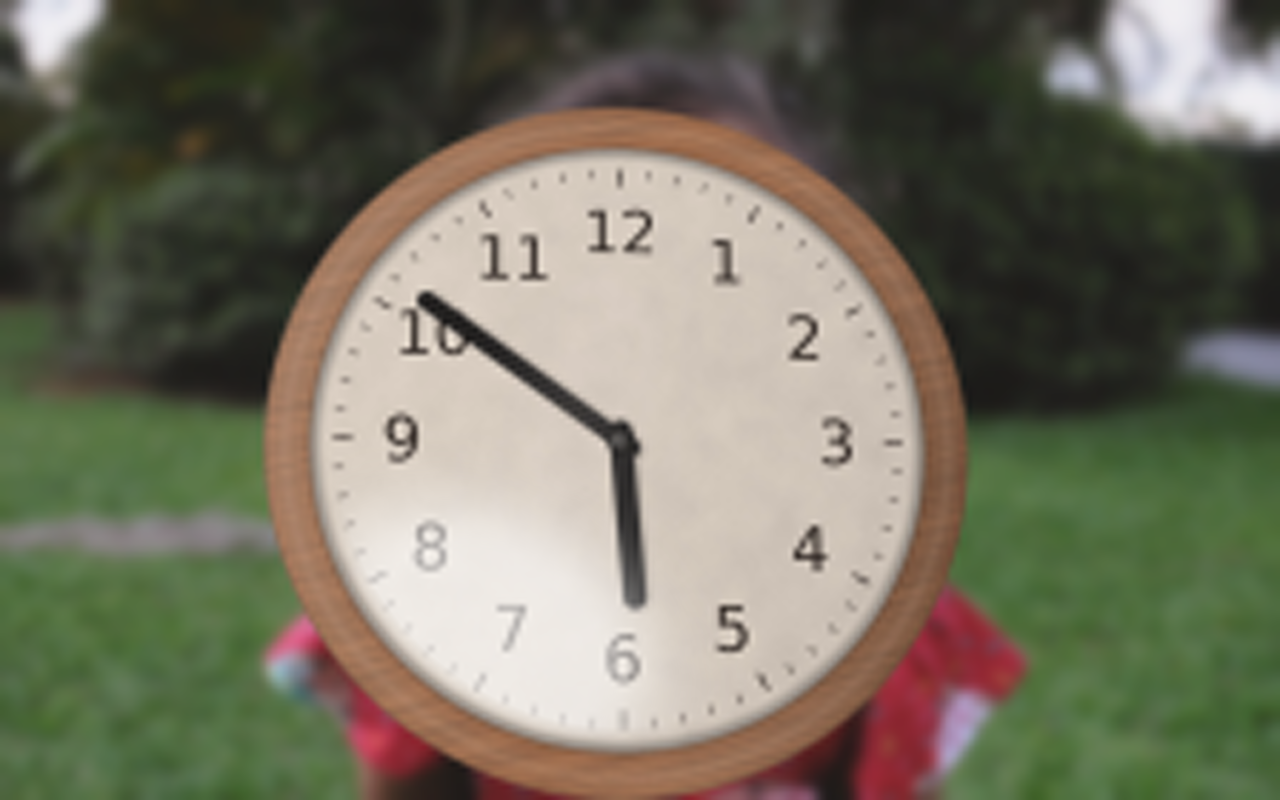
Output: h=5 m=51
